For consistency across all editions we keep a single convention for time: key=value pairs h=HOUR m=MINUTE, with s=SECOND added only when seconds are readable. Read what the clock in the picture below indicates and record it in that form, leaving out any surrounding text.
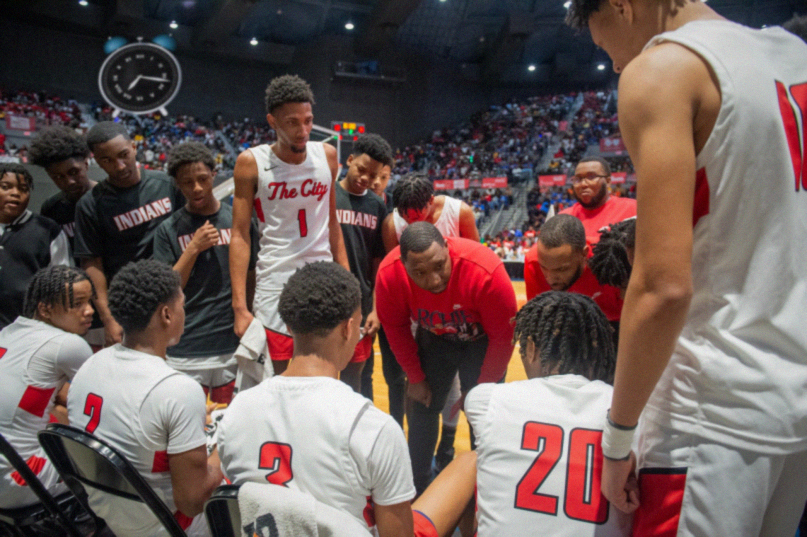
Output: h=7 m=17
